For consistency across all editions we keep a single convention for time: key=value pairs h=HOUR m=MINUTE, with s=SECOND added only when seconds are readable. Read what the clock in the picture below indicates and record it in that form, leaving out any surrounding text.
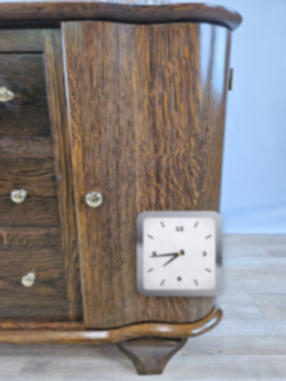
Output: h=7 m=44
